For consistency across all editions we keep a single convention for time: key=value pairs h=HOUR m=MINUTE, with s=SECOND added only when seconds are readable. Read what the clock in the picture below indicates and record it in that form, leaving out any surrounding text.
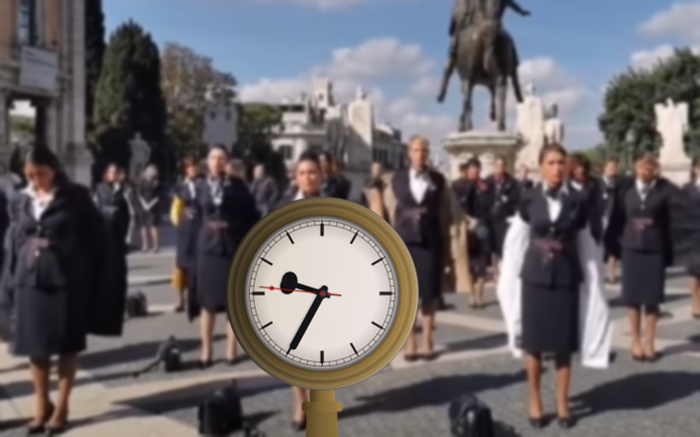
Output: h=9 m=34 s=46
